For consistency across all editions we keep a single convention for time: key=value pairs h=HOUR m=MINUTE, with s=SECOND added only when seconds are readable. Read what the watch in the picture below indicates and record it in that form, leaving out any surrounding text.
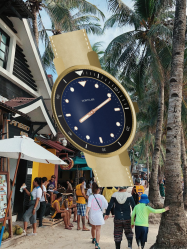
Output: h=8 m=11
